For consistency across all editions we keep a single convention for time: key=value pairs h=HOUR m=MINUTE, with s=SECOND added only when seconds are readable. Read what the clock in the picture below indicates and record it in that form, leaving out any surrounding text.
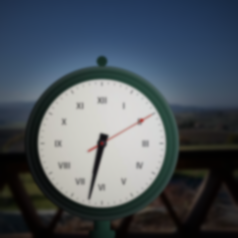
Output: h=6 m=32 s=10
